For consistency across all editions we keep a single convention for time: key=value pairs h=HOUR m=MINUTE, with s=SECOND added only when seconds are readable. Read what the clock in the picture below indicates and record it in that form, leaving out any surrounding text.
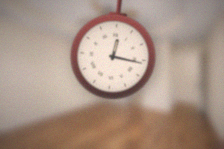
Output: h=12 m=16
